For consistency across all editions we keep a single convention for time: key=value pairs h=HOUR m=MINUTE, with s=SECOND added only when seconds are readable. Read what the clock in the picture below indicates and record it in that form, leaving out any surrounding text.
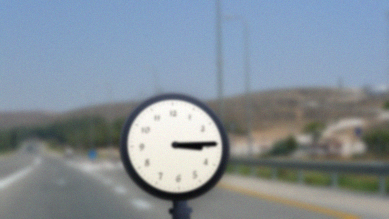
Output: h=3 m=15
